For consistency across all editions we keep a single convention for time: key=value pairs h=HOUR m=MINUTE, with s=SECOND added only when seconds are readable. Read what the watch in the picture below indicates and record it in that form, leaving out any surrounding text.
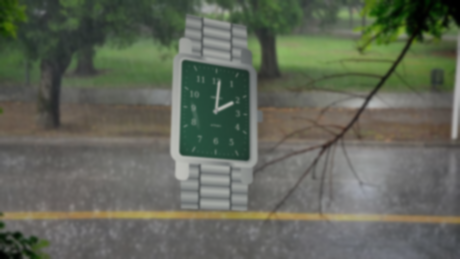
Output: h=2 m=1
